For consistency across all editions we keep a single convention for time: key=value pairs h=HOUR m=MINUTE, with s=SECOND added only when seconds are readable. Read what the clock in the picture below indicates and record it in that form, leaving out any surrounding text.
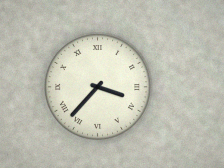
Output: h=3 m=37
